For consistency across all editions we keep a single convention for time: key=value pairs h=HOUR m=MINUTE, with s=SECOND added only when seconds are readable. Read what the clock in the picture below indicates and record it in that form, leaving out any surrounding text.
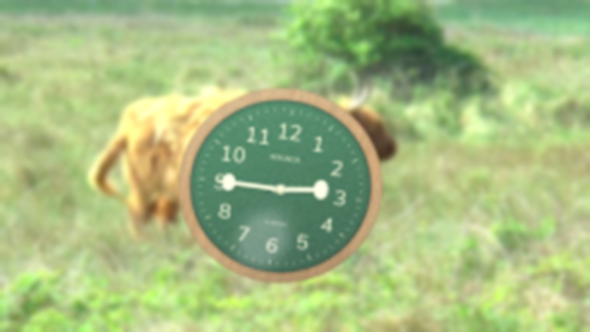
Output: h=2 m=45
